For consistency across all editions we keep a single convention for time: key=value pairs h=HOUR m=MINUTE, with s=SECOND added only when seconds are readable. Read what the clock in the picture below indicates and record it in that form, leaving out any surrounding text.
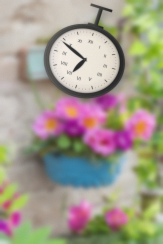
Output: h=6 m=49
